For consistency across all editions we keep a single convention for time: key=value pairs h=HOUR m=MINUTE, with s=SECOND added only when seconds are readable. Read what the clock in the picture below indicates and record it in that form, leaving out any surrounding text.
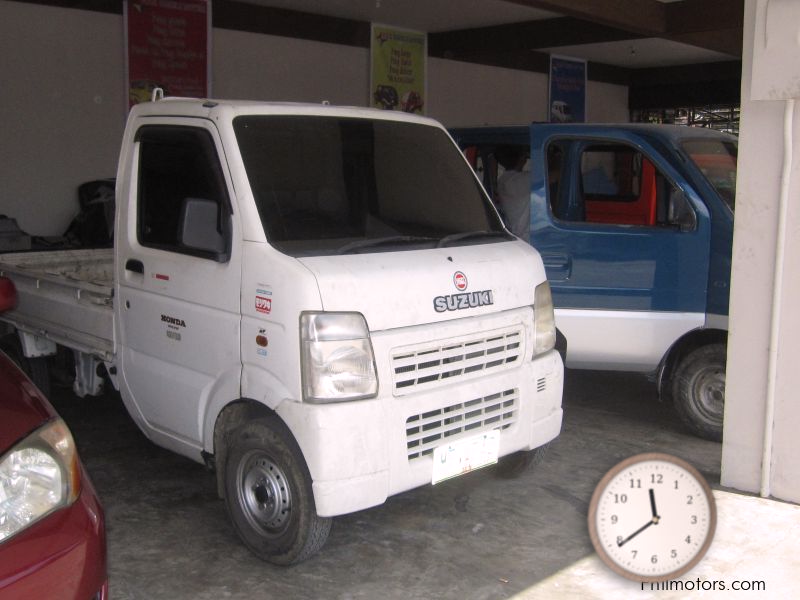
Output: h=11 m=39
